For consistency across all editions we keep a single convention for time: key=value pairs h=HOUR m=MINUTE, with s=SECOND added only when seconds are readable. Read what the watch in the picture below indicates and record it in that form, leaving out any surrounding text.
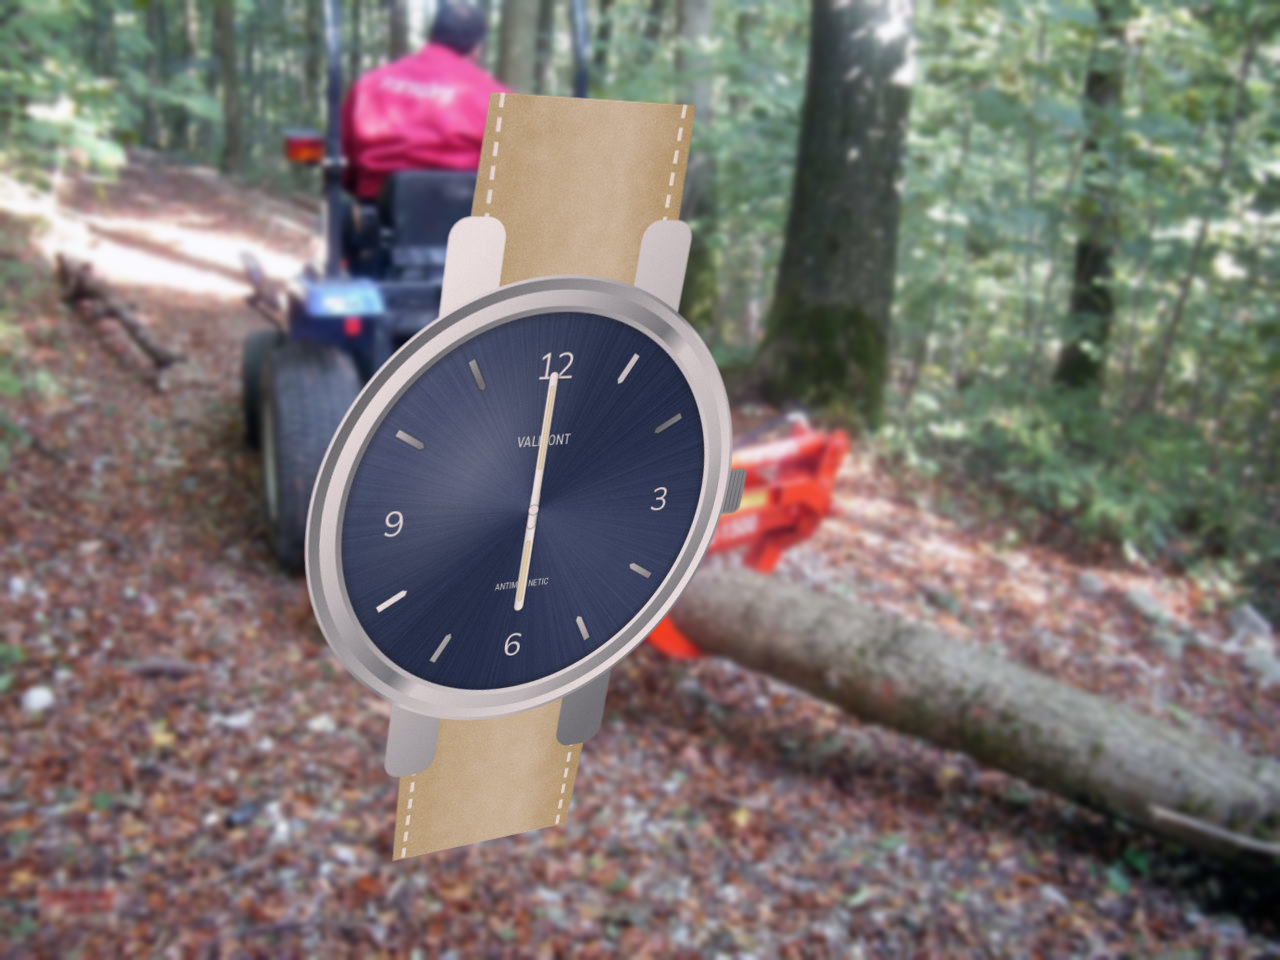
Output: h=6 m=0
